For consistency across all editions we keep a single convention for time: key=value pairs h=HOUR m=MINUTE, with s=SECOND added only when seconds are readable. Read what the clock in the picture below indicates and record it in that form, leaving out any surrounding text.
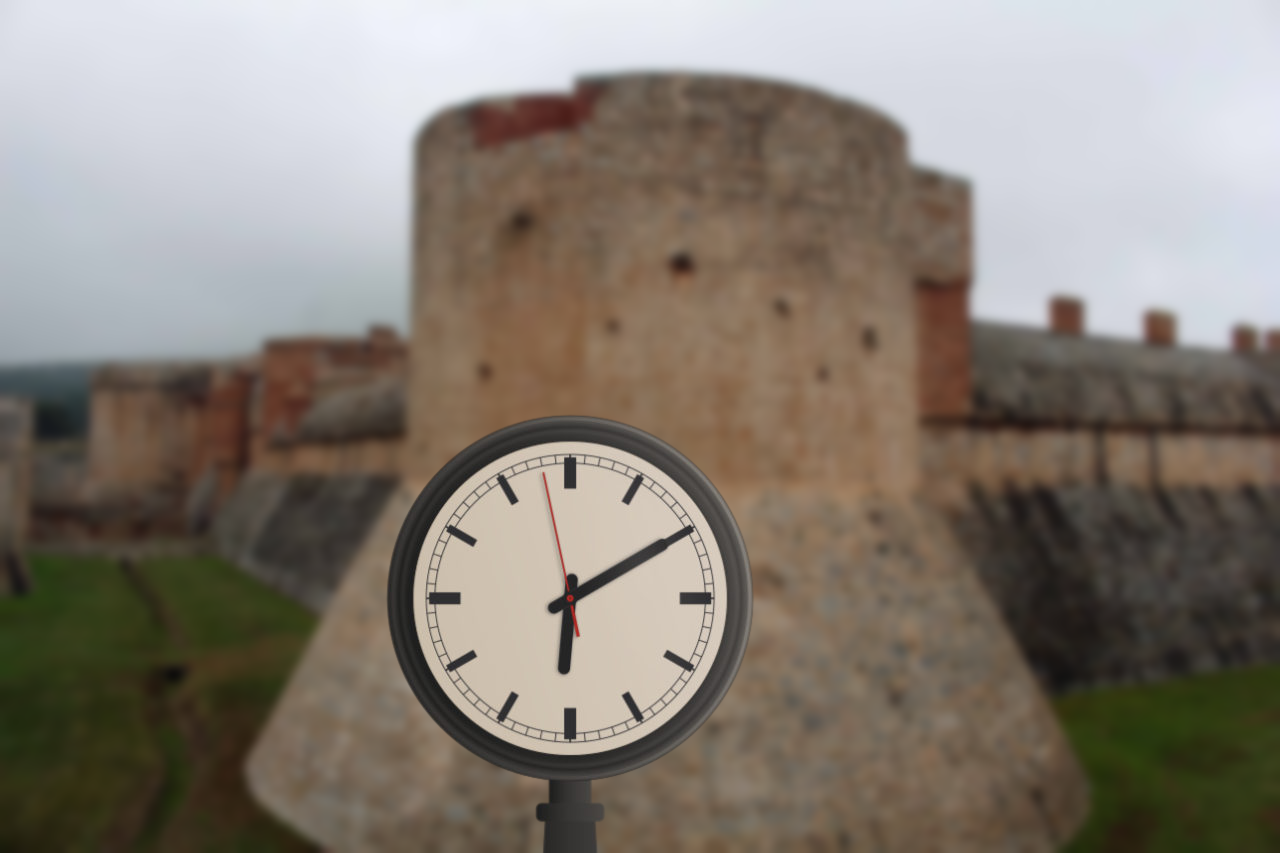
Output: h=6 m=9 s=58
